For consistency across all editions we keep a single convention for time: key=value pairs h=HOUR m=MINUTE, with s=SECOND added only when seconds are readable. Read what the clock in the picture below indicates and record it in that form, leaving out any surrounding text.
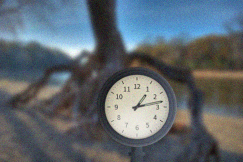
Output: h=1 m=13
